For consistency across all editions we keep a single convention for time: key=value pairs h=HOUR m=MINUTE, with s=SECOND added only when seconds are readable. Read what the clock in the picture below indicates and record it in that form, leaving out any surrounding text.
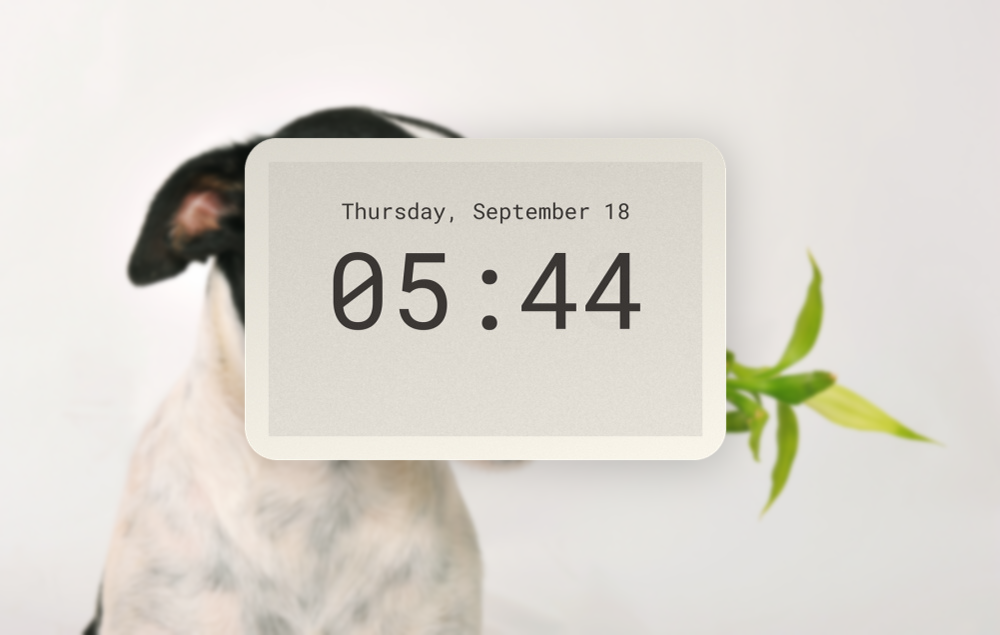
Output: h=5 m=44
